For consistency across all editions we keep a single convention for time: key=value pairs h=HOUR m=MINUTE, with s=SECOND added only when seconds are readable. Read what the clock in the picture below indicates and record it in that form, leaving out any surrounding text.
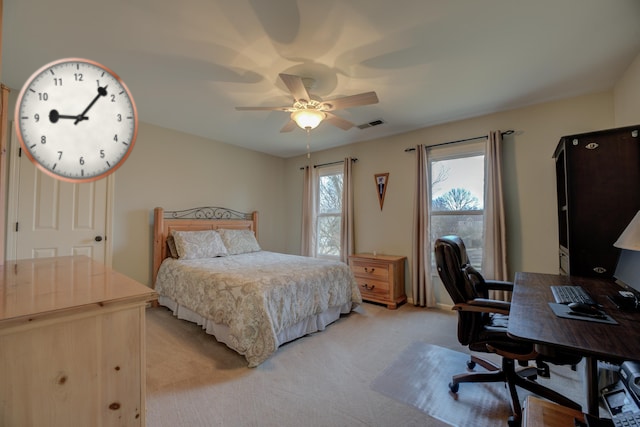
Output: h=9 m=7
